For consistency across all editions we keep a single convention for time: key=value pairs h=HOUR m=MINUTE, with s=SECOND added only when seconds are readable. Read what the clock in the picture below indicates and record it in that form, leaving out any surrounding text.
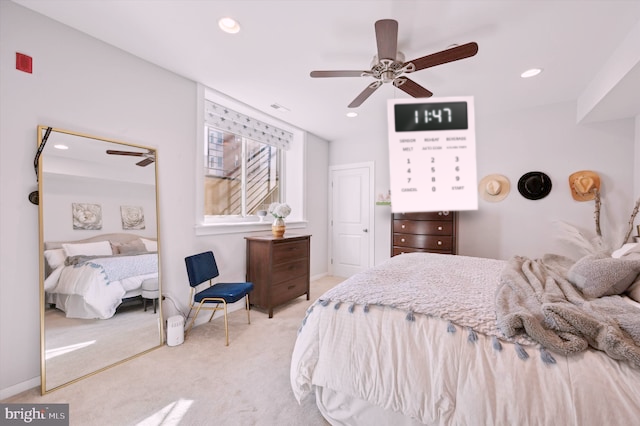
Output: h=11 m=47
